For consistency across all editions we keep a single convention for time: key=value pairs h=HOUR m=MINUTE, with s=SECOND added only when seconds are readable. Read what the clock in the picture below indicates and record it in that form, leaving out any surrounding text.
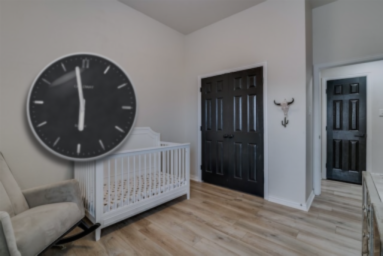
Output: h=5 m=58
